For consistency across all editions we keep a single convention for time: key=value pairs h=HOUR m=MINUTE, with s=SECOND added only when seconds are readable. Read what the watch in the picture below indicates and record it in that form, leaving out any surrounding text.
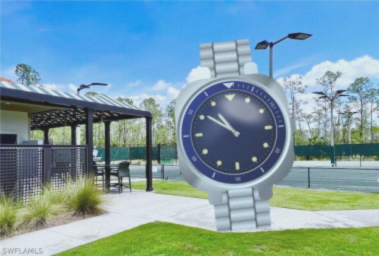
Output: h=10 m=51
